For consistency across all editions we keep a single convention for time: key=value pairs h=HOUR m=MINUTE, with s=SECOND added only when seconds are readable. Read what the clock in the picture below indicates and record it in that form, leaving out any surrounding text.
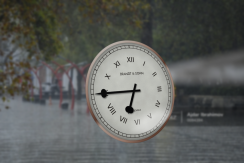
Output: h=6 m=45
